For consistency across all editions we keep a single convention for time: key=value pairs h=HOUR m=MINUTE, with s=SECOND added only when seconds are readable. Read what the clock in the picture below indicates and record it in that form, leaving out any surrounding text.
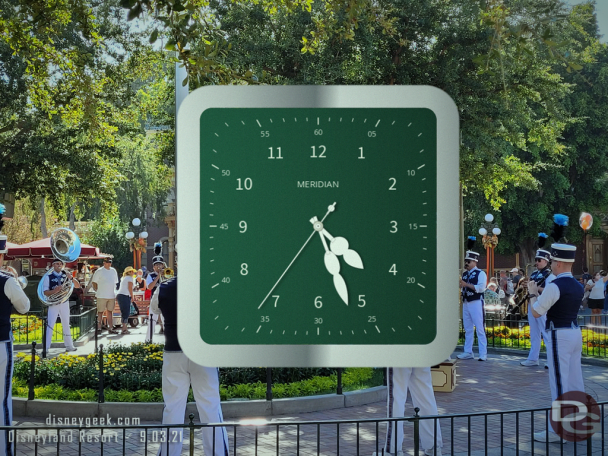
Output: h=4 m=26 s=36
